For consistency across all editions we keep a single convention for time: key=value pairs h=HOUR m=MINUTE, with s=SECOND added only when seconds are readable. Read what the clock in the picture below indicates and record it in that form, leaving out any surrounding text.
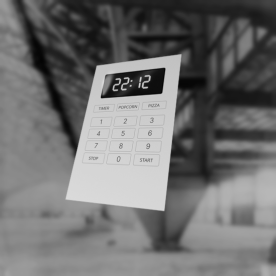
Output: h=22 m=12
